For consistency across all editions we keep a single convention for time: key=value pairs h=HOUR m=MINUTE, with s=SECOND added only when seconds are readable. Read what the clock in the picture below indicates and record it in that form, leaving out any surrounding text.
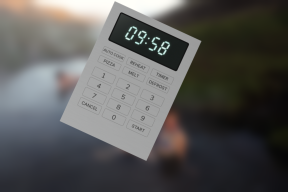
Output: h=9 m=58
